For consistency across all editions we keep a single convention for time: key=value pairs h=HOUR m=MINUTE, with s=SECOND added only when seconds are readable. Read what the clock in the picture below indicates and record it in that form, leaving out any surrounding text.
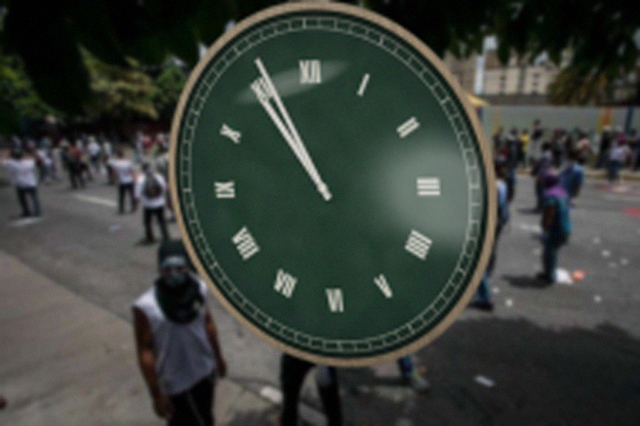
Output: h=10 m=56
